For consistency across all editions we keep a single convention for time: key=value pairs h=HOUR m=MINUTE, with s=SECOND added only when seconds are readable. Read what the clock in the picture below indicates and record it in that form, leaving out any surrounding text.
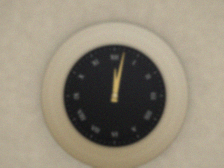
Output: h=12 m=2
